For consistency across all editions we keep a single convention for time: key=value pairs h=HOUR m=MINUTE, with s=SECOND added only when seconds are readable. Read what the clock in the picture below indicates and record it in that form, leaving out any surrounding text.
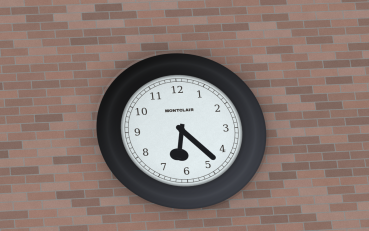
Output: h=6 m=23
